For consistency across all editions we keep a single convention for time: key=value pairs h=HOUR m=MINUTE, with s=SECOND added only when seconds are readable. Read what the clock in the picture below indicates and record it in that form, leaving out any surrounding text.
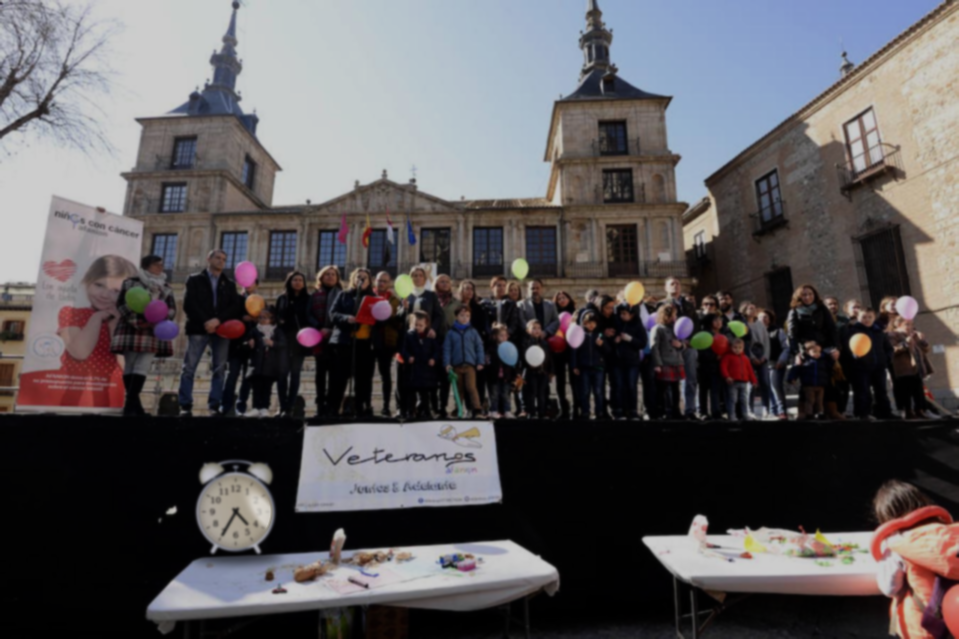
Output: h=4 m=35
